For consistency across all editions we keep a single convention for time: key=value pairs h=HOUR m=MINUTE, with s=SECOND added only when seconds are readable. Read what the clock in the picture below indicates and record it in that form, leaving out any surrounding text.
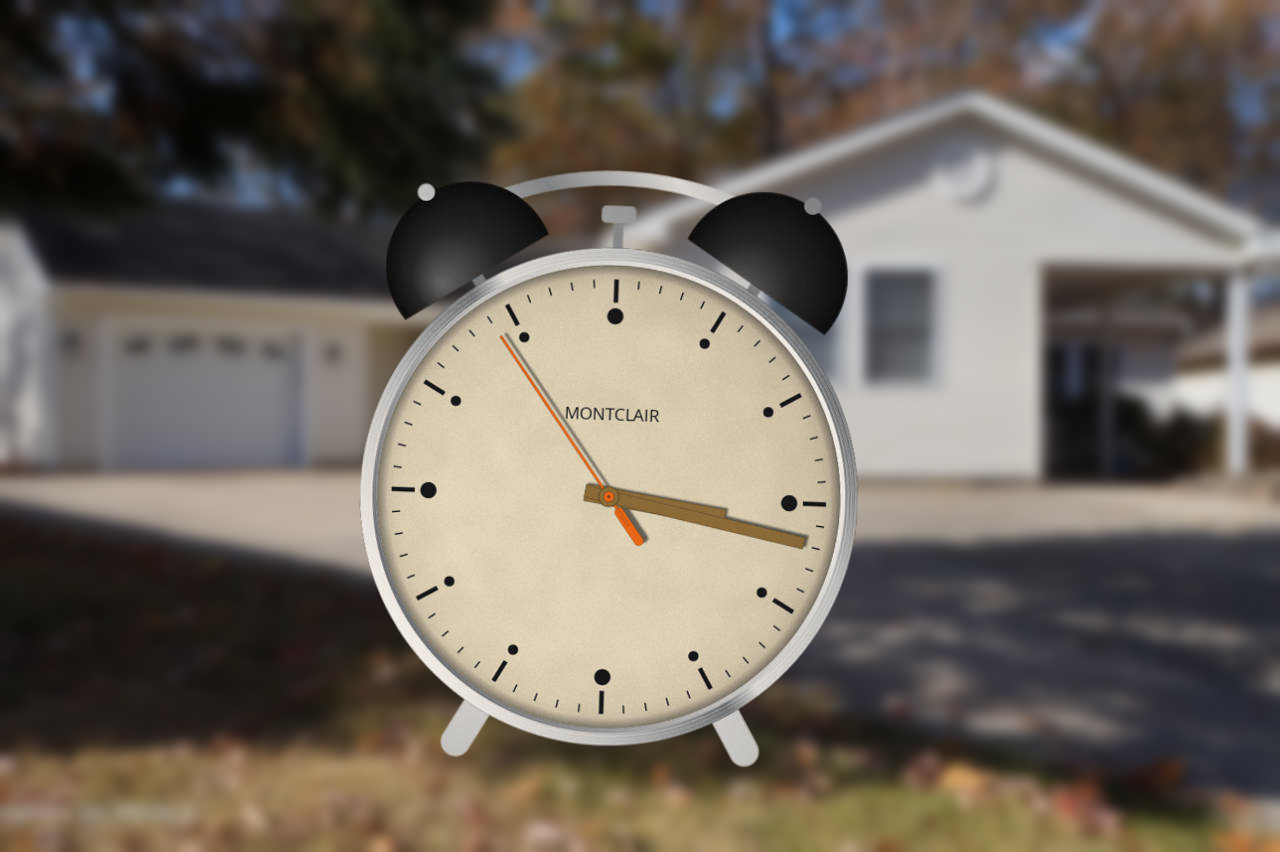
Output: h=3 m=16 s=54
